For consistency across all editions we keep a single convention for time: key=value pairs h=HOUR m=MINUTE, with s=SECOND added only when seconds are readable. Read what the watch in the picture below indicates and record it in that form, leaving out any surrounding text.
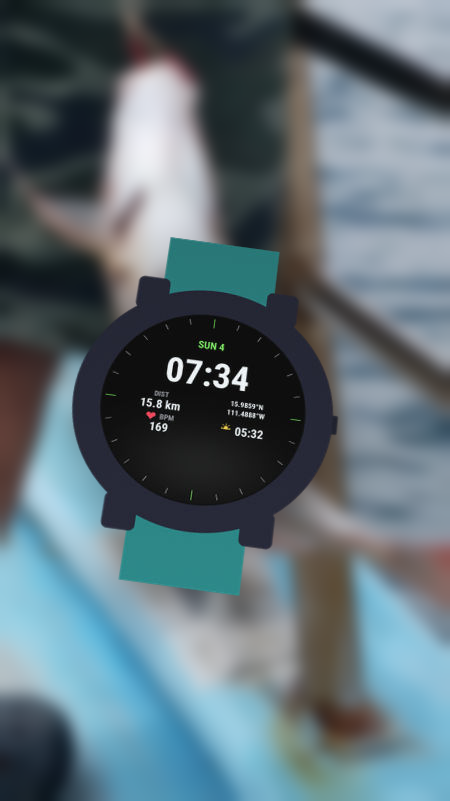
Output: h=7 m=34
